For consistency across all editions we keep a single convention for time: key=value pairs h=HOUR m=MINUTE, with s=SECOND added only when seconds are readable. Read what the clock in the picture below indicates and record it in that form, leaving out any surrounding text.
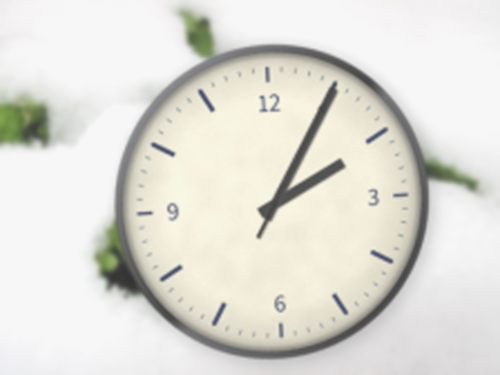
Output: h=2 m=5 s=5
